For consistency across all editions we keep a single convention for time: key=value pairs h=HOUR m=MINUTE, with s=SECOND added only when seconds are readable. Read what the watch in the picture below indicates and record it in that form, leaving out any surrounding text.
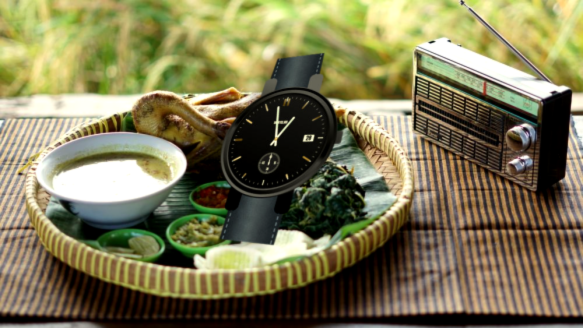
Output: h=12 m=58
